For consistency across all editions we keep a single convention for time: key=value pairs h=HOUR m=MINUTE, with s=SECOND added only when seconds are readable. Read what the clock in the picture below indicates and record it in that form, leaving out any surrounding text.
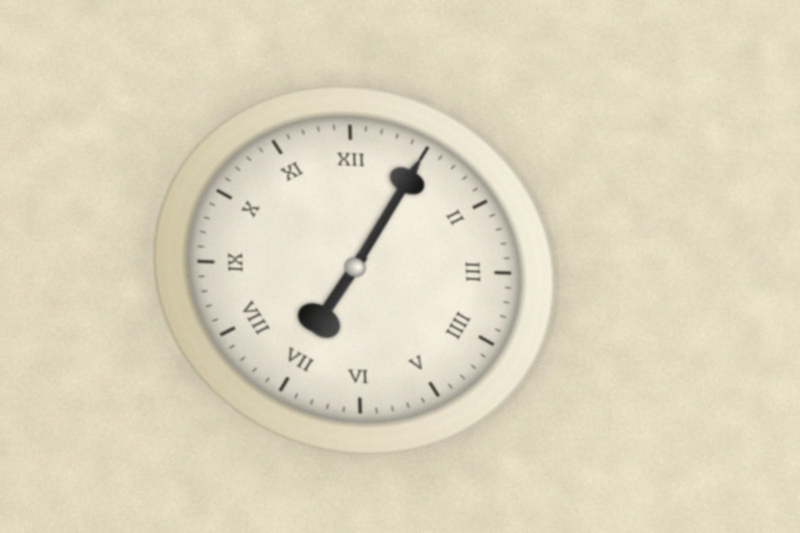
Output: h=7 m=5
